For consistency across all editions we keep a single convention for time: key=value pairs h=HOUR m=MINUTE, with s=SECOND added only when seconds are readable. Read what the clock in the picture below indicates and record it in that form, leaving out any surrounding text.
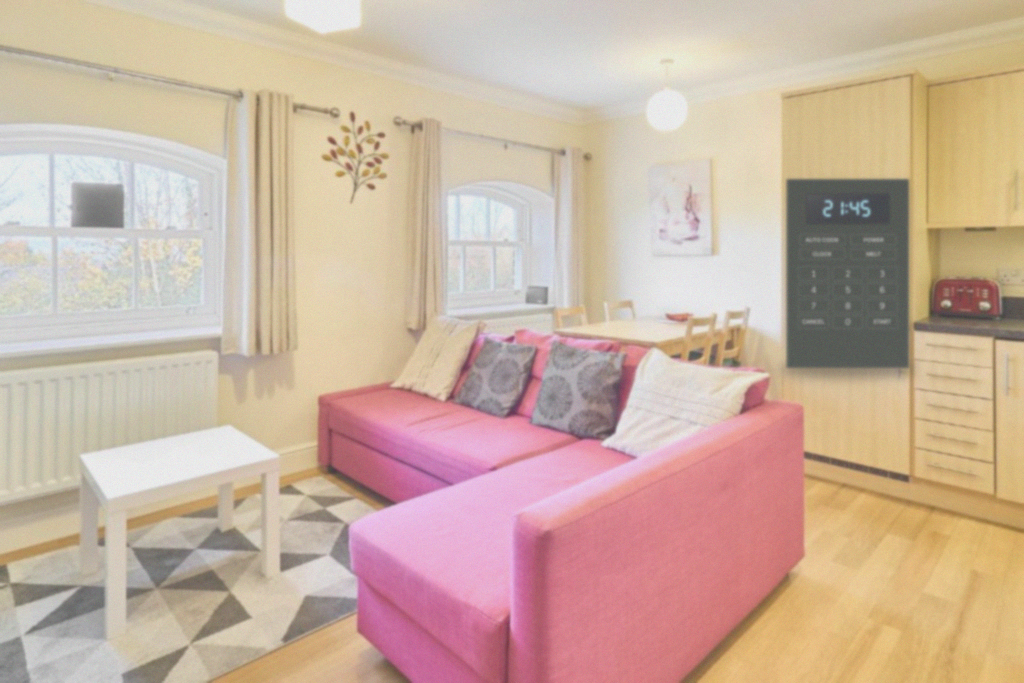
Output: h=21 m=45
